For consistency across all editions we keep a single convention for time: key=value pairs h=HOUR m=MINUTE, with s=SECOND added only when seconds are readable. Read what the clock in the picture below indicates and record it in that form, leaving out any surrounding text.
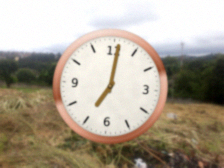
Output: h=7 m=1
